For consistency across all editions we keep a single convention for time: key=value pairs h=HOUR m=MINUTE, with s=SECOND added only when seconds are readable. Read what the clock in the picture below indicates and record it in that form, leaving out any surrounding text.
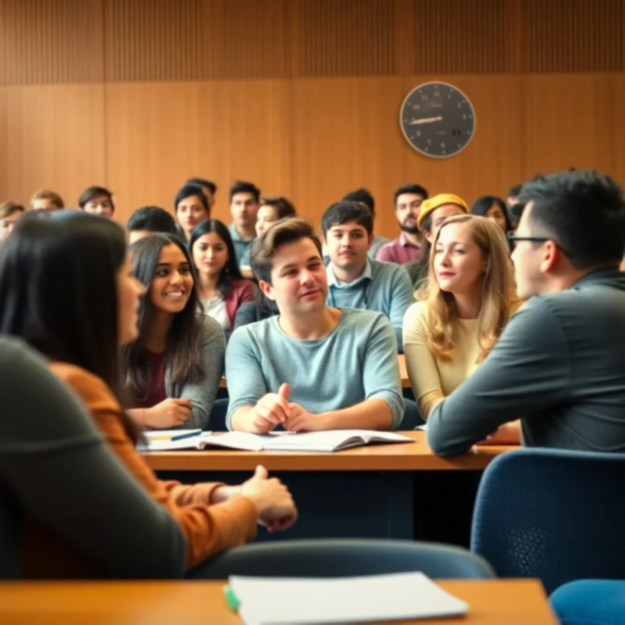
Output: h=8 m=44
